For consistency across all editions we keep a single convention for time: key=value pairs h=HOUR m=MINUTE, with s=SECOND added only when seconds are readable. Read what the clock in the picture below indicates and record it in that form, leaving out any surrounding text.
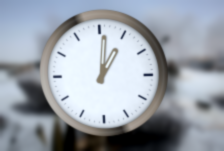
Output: h=1 m=1
